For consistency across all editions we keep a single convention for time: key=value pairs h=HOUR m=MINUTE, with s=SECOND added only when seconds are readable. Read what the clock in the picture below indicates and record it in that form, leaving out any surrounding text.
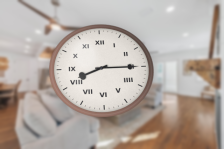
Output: h=8 m=15
